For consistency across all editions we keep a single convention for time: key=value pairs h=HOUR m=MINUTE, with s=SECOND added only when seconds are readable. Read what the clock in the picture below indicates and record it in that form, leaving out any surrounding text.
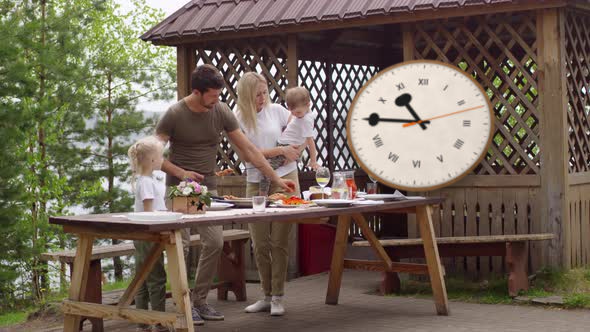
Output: h=10 m=45 s=12
